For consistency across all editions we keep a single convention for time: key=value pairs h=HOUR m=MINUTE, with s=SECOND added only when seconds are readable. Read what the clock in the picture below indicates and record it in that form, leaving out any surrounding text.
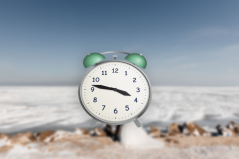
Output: h=3 m=47
